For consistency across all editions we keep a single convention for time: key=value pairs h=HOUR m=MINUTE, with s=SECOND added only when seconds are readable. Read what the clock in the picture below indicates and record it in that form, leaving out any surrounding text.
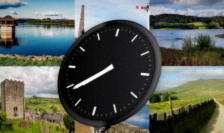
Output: h=7 m=39
